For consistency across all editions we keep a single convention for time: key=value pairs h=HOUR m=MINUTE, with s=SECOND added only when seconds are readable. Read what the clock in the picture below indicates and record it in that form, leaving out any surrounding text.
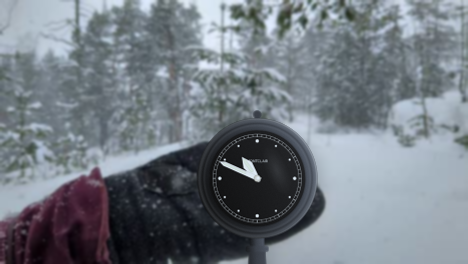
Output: h=10 m=49
